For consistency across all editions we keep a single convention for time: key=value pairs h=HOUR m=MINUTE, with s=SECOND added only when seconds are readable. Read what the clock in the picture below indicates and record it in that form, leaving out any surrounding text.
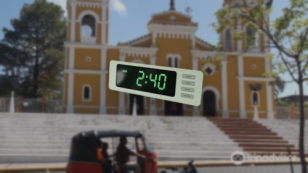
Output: h=2 m=40
